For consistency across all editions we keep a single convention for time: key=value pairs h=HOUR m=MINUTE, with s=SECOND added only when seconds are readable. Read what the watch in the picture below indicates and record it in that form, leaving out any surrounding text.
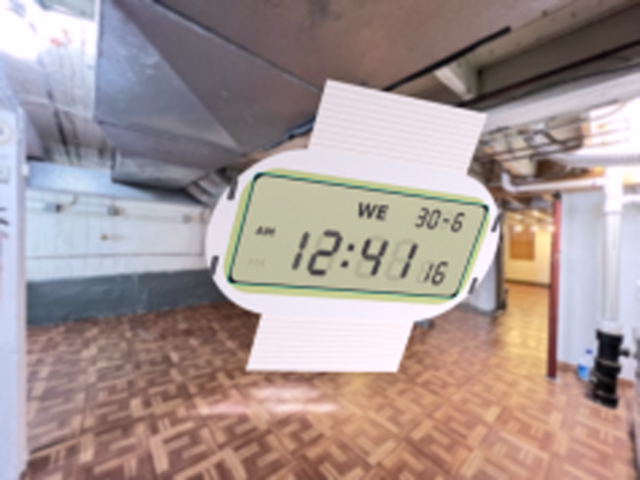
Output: h=12 m=41 s=16
